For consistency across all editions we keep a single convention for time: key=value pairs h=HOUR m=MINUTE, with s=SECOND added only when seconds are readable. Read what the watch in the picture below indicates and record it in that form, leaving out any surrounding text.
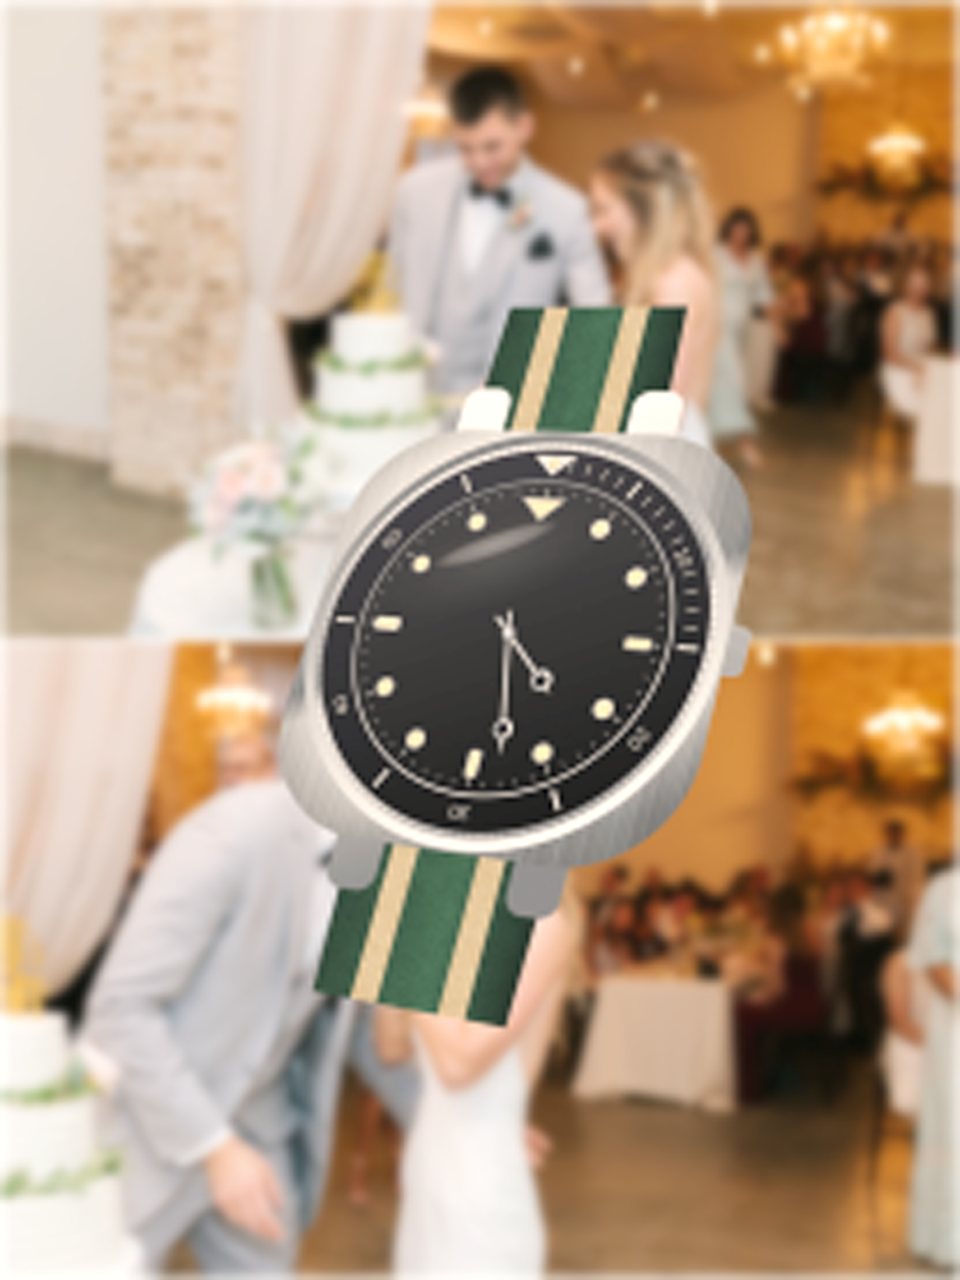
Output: h=4 m=28
